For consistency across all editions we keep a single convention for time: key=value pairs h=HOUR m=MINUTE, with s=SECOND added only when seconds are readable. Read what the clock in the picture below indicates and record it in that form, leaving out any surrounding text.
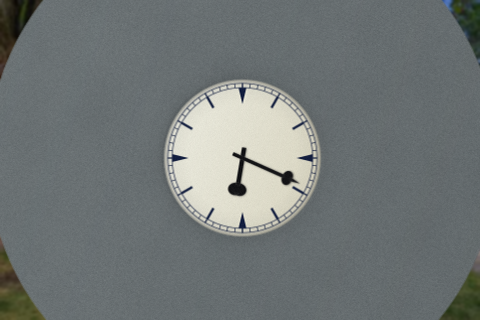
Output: h=6 m=19
